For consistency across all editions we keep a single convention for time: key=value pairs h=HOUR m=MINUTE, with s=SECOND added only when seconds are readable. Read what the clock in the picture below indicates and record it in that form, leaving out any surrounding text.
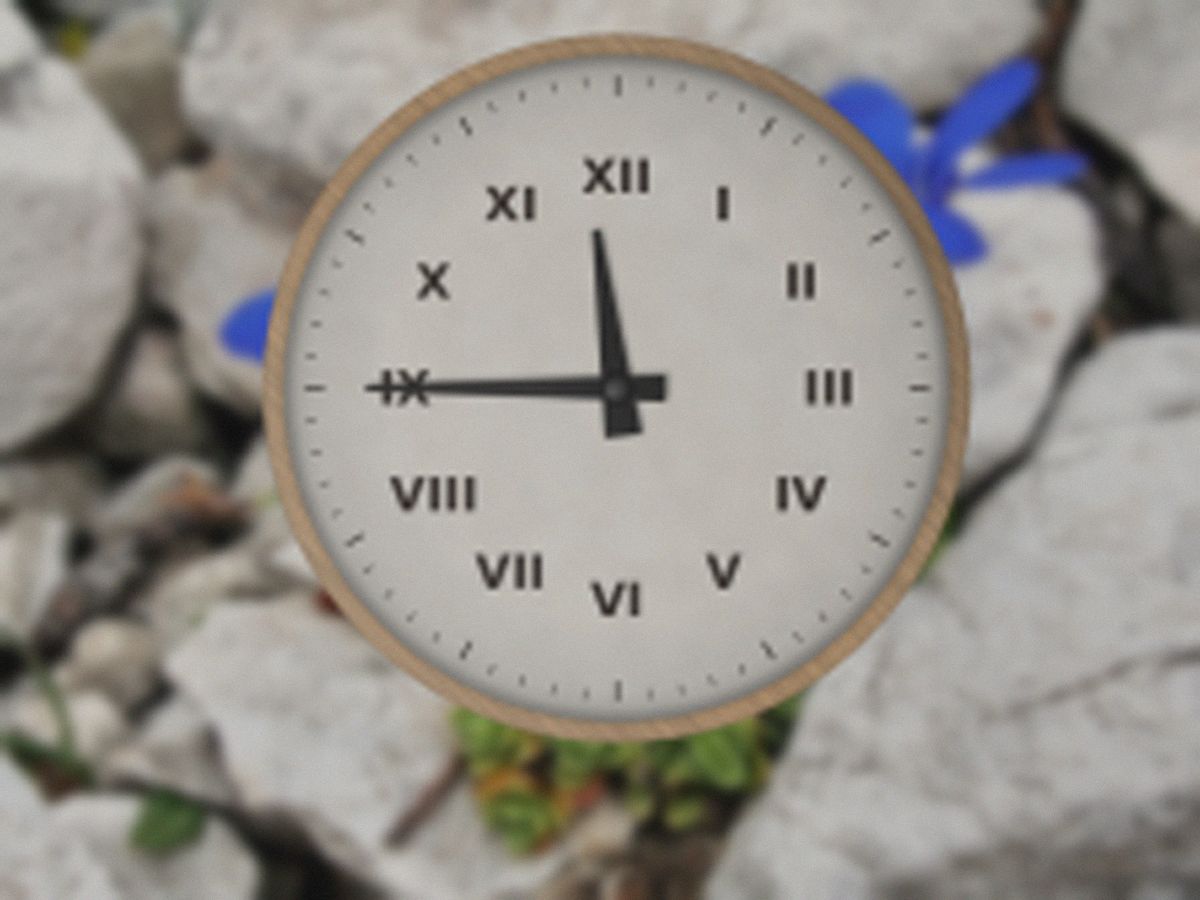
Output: h=11 m=45
